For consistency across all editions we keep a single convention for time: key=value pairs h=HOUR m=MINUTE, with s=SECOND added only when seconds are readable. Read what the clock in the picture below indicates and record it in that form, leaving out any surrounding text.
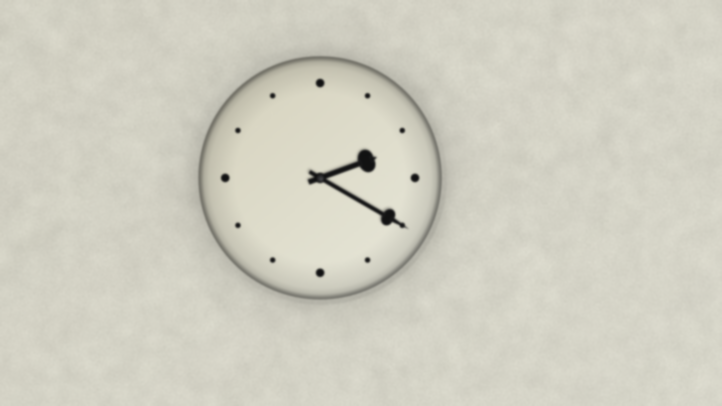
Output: h=2 m=20
